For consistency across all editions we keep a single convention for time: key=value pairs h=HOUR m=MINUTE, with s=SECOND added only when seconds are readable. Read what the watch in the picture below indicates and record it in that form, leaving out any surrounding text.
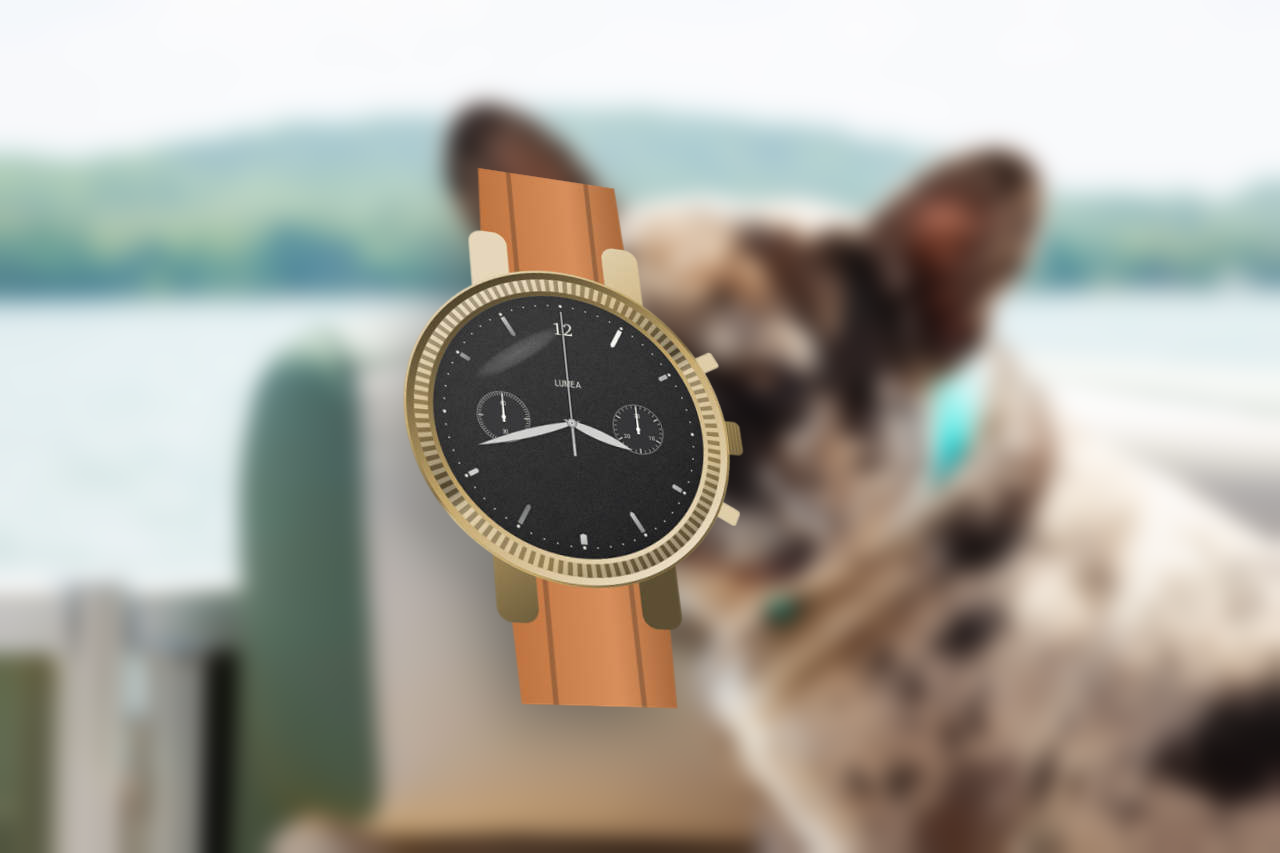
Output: h=3 m=42
